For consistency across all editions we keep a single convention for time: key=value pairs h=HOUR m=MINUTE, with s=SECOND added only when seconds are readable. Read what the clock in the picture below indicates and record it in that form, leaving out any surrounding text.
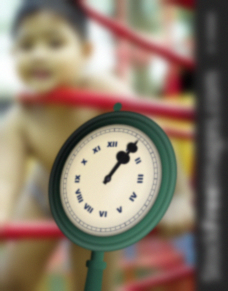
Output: h=1 m=6
